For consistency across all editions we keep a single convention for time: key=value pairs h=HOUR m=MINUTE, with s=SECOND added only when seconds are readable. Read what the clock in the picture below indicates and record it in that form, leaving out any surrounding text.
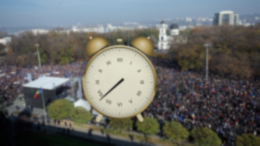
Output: h=7 m=38
